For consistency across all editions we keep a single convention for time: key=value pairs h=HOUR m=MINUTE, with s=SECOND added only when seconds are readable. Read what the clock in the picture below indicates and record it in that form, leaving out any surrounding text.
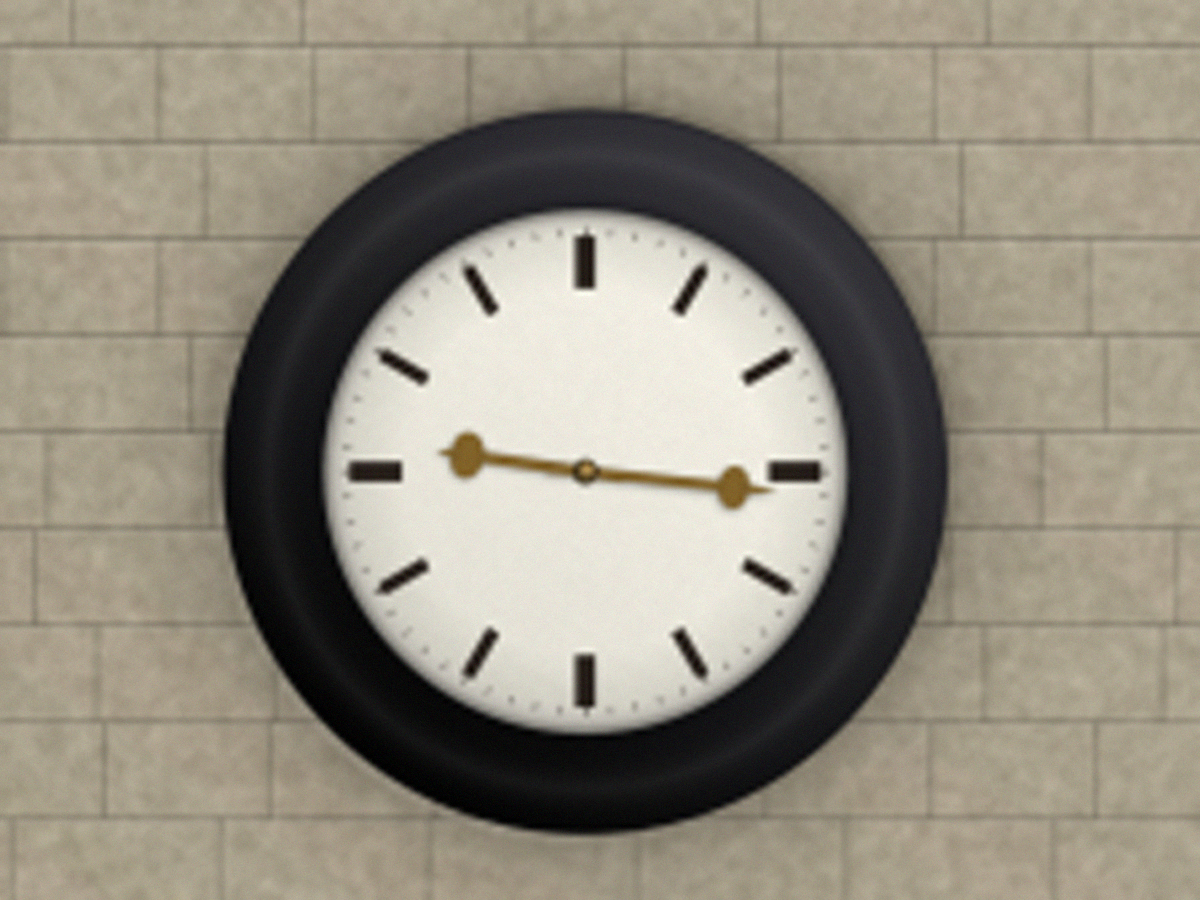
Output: h=9 m=16
